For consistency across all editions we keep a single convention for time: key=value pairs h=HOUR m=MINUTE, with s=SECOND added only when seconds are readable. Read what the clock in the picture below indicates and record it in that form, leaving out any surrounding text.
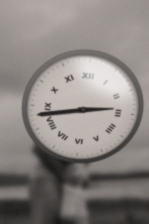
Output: h=2 m=43
